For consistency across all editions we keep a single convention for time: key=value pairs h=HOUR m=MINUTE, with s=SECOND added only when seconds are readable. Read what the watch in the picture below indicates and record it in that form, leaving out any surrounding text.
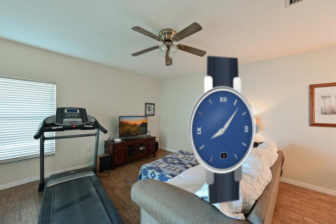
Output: h=8 m=7
